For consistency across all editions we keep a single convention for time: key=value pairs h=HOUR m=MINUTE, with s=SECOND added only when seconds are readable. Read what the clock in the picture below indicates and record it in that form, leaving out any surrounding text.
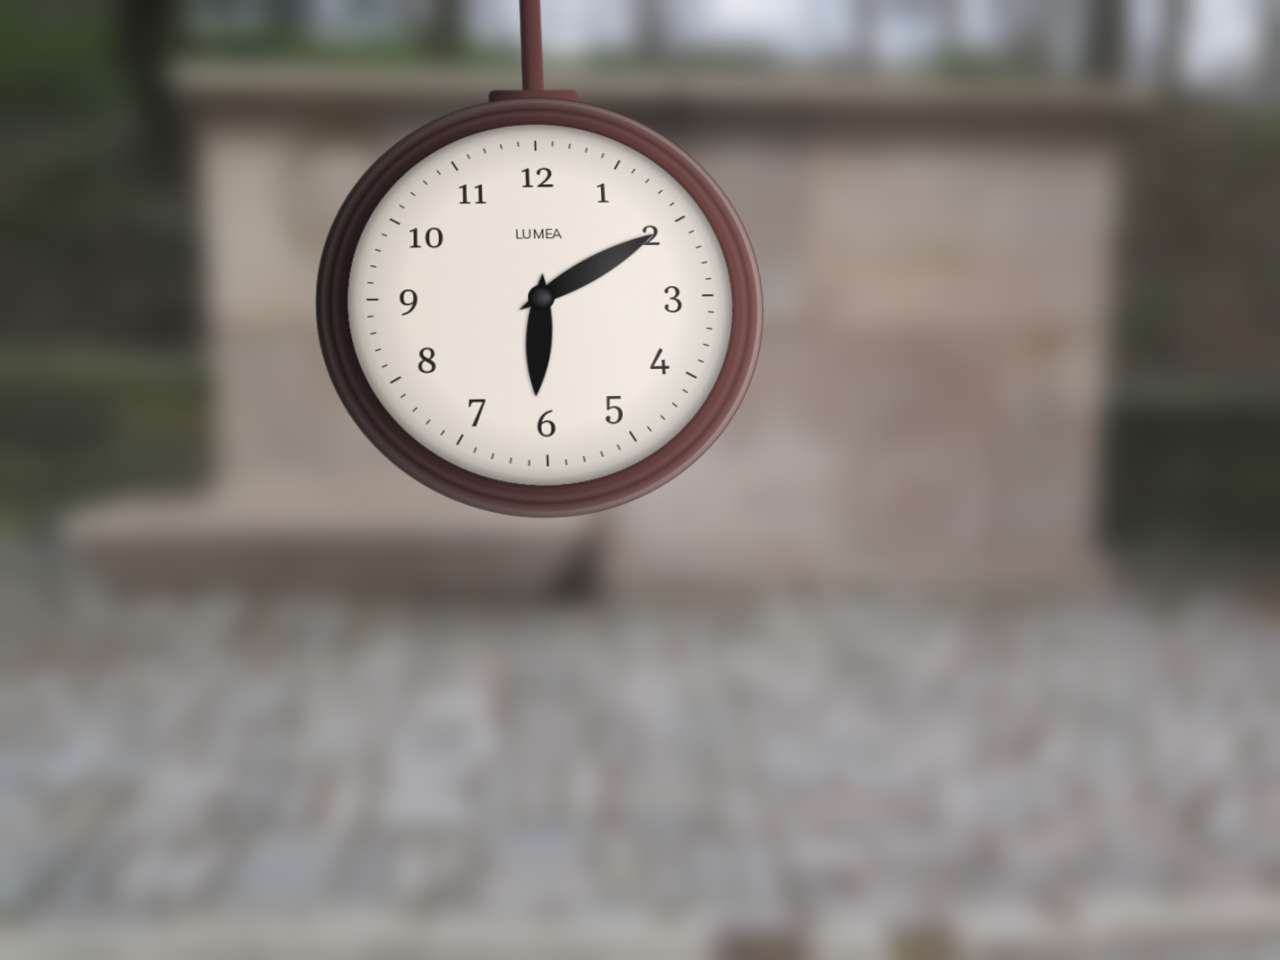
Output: h=6 m=10
